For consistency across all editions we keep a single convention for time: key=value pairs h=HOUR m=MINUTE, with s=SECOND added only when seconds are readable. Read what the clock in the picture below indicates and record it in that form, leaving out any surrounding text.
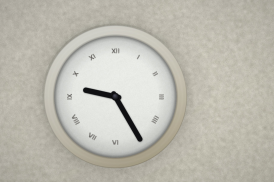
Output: h=9 m=25
